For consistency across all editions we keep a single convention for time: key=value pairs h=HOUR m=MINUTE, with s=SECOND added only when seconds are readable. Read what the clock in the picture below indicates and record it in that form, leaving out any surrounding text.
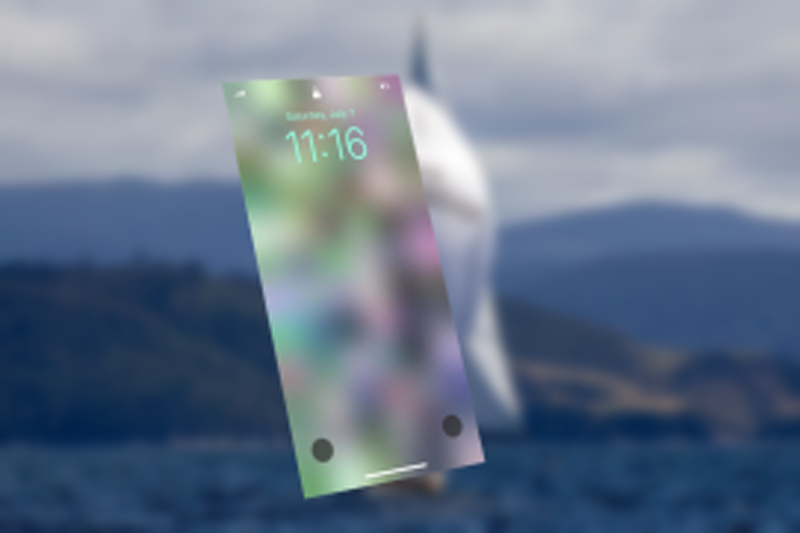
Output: h=11 m=16
